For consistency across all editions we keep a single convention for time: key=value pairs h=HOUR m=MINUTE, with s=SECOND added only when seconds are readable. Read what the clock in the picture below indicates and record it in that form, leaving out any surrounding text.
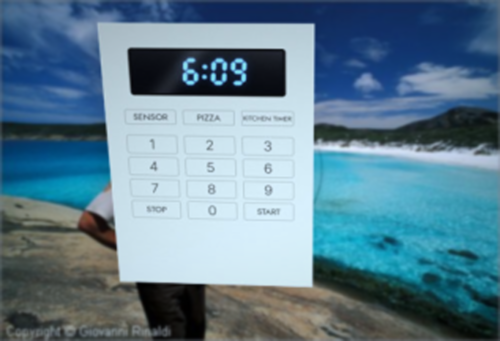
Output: h=6 m=9
